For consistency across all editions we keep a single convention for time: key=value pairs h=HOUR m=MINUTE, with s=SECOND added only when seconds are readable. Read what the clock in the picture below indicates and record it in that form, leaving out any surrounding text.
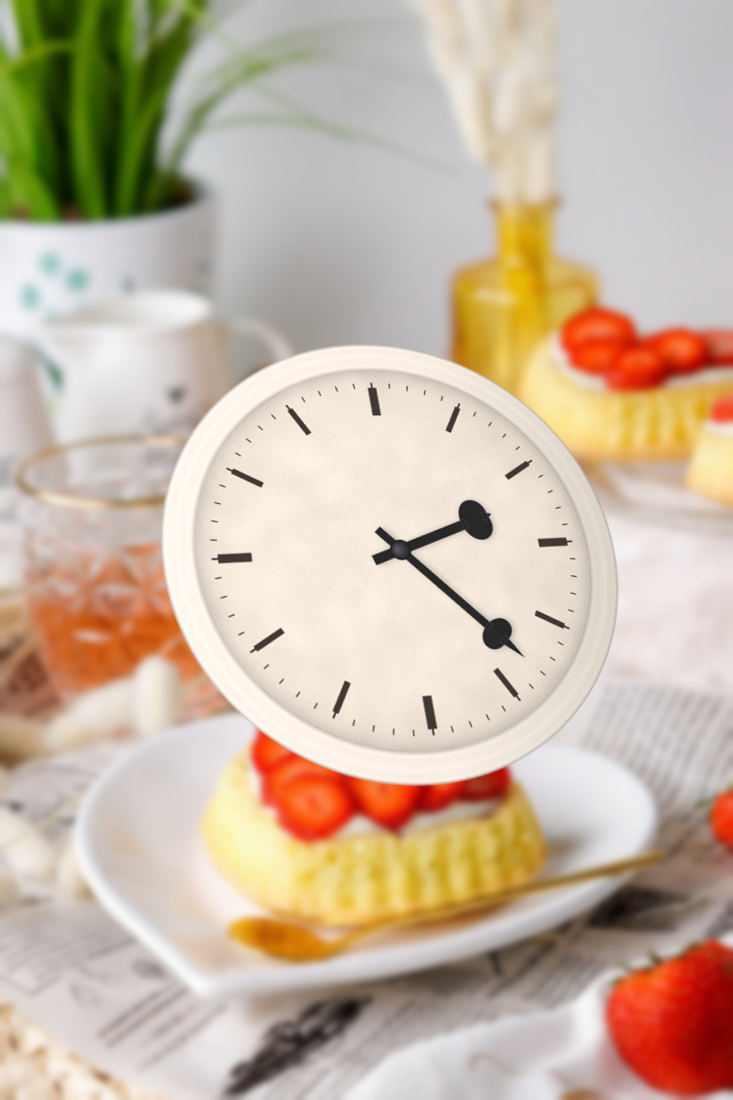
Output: h=2 m=23
